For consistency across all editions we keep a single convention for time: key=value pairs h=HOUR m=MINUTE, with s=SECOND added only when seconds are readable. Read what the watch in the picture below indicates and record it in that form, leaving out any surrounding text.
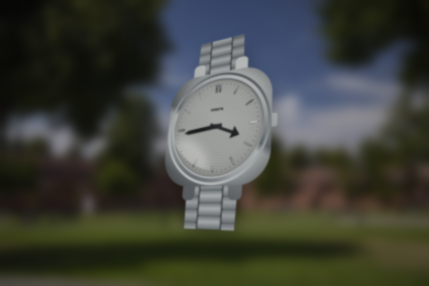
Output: h=3 m=44
